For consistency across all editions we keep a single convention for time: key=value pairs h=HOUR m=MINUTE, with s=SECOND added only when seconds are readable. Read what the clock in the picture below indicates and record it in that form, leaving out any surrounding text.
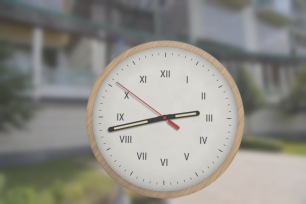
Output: h=2 m=42 s=51
